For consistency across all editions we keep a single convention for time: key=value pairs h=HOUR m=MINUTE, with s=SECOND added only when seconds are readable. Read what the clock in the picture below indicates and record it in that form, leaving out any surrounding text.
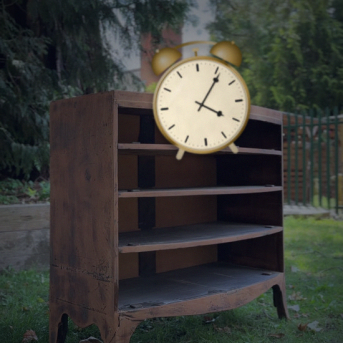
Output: h=4 m=6
